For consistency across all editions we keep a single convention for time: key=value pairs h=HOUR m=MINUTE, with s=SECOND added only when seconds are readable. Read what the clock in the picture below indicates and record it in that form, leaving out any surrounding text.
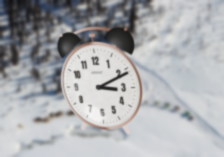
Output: h=3 m=11
